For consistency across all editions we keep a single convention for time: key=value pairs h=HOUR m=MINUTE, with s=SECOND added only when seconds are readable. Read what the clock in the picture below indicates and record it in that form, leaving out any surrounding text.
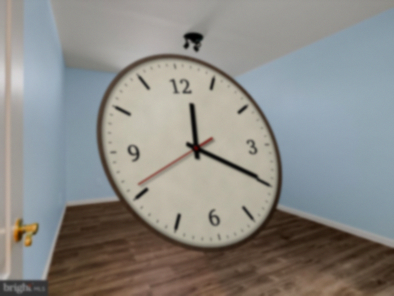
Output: h=12 m=19 s=41
